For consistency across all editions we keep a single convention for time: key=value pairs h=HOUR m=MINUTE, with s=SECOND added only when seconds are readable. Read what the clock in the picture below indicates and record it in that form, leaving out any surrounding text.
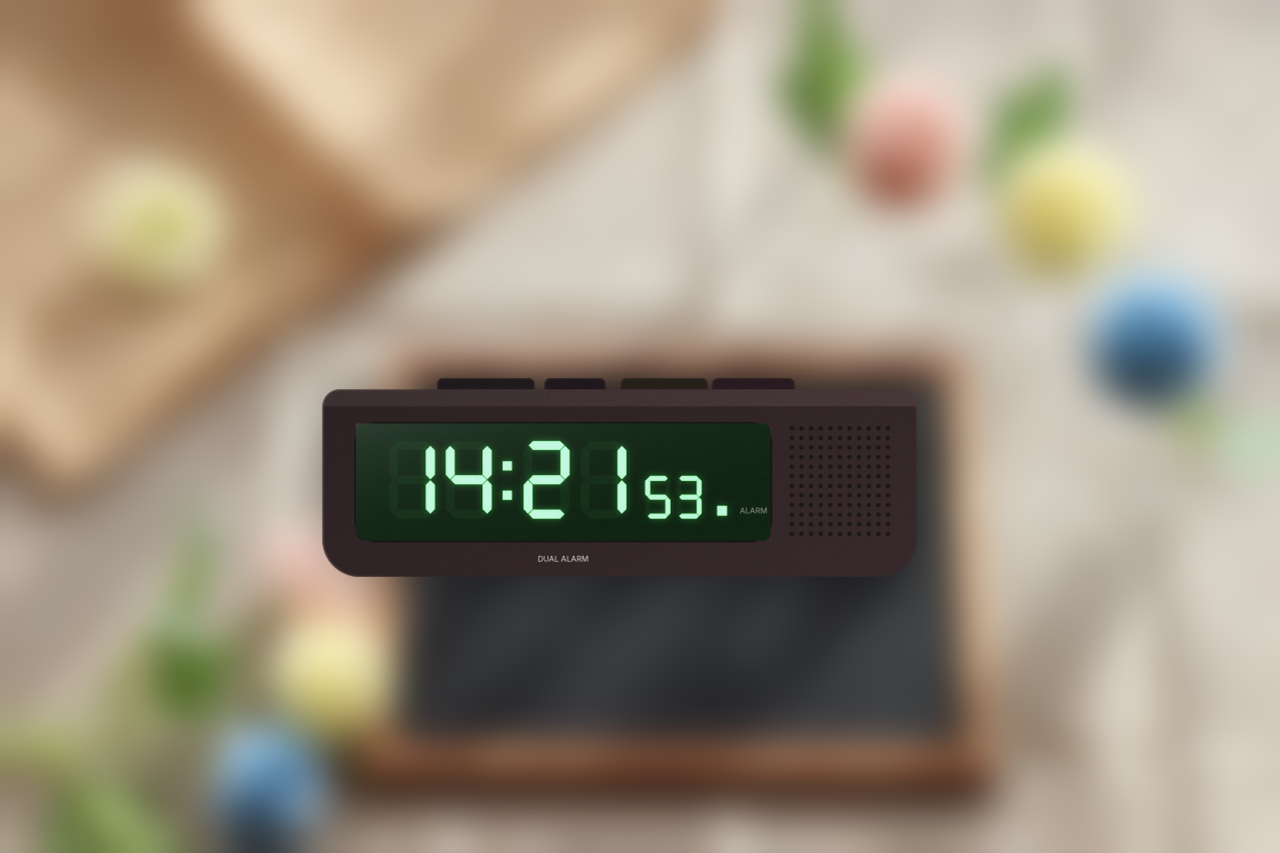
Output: h=14 m=21 s=53
